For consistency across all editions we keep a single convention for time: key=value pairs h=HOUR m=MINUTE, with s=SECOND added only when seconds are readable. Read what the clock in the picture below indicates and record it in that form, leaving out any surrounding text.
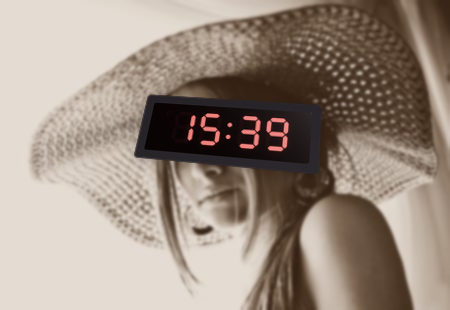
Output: h=15 m=39
